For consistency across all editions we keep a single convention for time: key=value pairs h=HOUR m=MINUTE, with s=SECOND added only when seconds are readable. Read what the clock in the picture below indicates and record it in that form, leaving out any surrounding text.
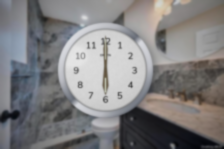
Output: h=6 m=0
